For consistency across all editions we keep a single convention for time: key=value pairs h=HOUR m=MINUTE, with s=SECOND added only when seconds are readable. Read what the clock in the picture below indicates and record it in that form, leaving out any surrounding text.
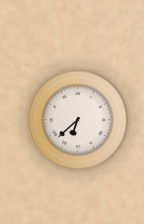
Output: h=6 m=38
